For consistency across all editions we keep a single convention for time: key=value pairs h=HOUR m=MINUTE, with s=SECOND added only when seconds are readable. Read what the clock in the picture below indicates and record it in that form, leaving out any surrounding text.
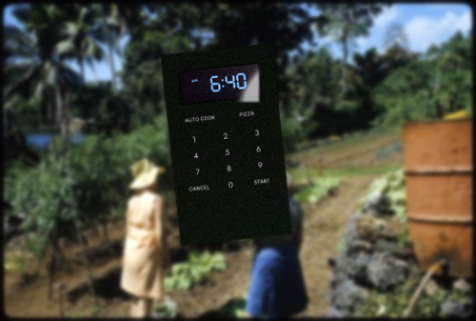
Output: h=6 m=40
